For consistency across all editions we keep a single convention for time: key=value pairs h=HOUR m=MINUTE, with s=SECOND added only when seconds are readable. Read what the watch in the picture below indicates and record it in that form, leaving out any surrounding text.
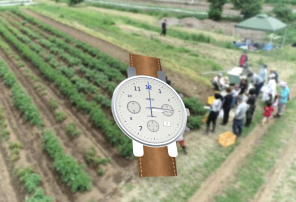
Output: h=3 m=15
